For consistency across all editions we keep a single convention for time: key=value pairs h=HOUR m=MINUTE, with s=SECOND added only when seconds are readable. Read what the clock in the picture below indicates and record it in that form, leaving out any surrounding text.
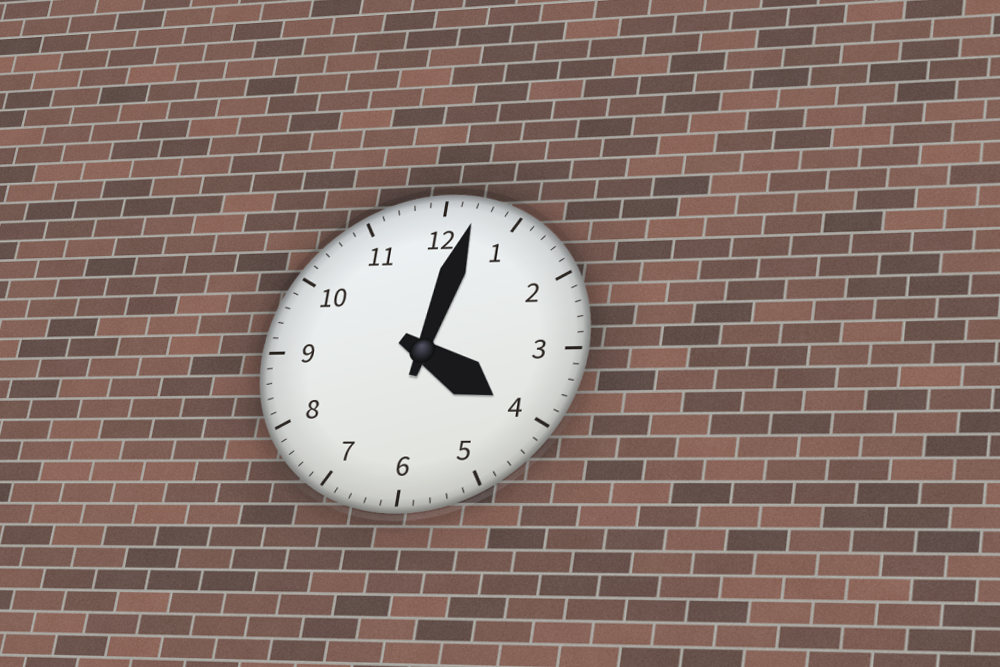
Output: h=4 m=2
